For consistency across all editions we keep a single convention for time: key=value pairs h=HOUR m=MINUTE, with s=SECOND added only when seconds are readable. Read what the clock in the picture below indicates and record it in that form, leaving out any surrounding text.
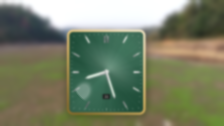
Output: h=8 m=27
